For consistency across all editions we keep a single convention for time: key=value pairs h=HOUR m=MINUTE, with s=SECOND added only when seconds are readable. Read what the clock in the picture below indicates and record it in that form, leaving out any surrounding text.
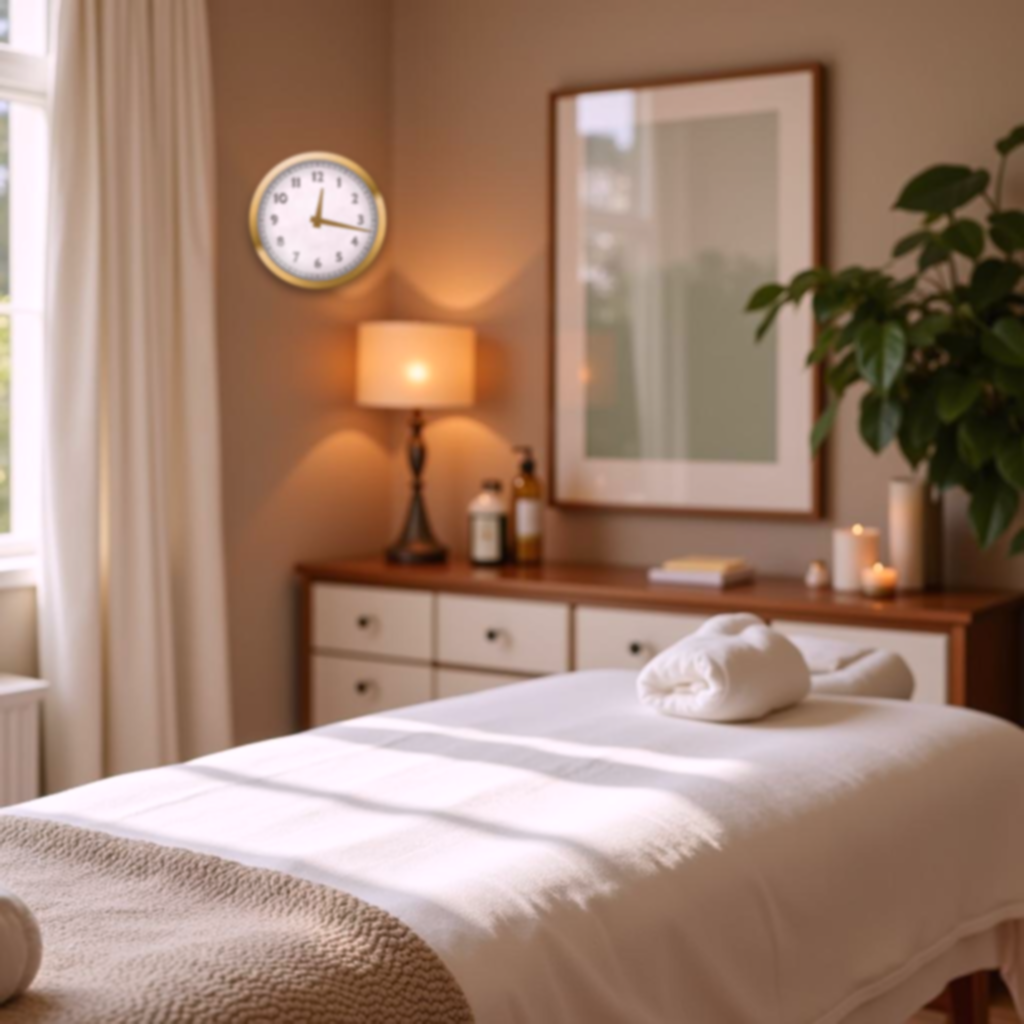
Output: h=12 m=17
